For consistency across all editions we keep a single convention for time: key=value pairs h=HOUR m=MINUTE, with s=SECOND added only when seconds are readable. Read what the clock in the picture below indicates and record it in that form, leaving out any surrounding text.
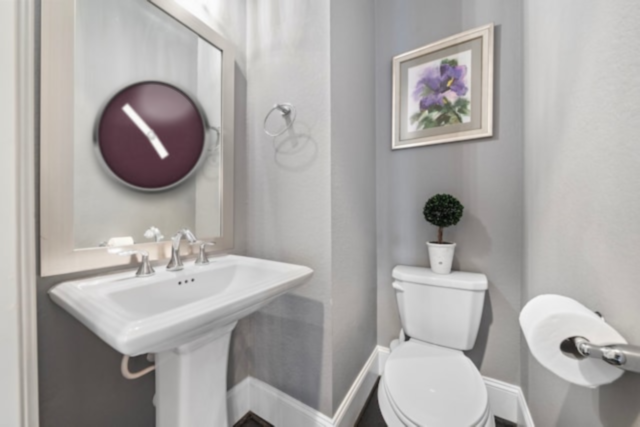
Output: h=4 m=53
